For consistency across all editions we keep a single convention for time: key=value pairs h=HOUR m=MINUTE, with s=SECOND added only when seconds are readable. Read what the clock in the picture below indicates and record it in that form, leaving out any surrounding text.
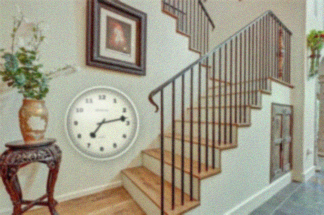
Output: h=7 m=13
